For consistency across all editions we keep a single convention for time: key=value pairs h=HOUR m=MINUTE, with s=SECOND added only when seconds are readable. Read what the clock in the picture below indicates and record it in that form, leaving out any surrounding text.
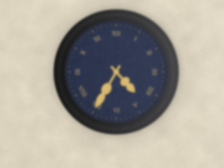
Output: h=4 m=35
